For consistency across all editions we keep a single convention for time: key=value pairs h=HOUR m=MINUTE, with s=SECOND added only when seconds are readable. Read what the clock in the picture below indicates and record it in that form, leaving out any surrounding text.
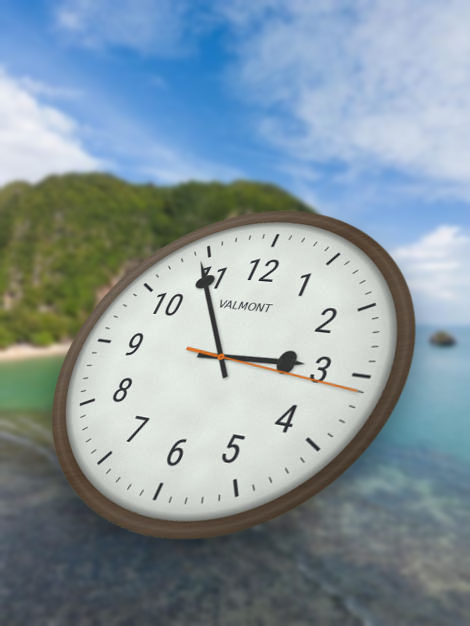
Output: h=2 m=54 s=16
